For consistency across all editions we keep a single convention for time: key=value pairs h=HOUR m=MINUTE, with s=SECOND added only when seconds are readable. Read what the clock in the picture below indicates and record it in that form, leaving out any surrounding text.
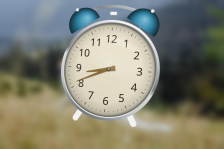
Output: h=8 m=41
